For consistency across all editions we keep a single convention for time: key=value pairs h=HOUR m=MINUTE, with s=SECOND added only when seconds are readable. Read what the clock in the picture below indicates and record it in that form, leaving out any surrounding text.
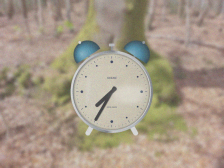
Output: h=7 m=35
